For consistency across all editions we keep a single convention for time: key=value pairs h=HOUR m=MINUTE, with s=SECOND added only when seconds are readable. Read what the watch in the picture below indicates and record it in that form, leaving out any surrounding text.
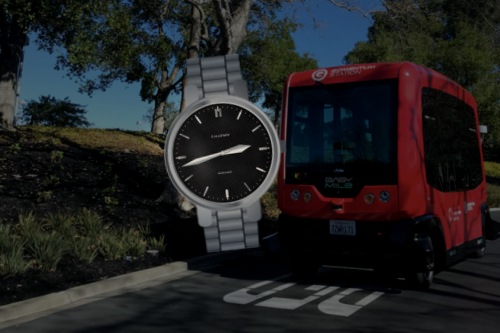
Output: h=2 m=43
